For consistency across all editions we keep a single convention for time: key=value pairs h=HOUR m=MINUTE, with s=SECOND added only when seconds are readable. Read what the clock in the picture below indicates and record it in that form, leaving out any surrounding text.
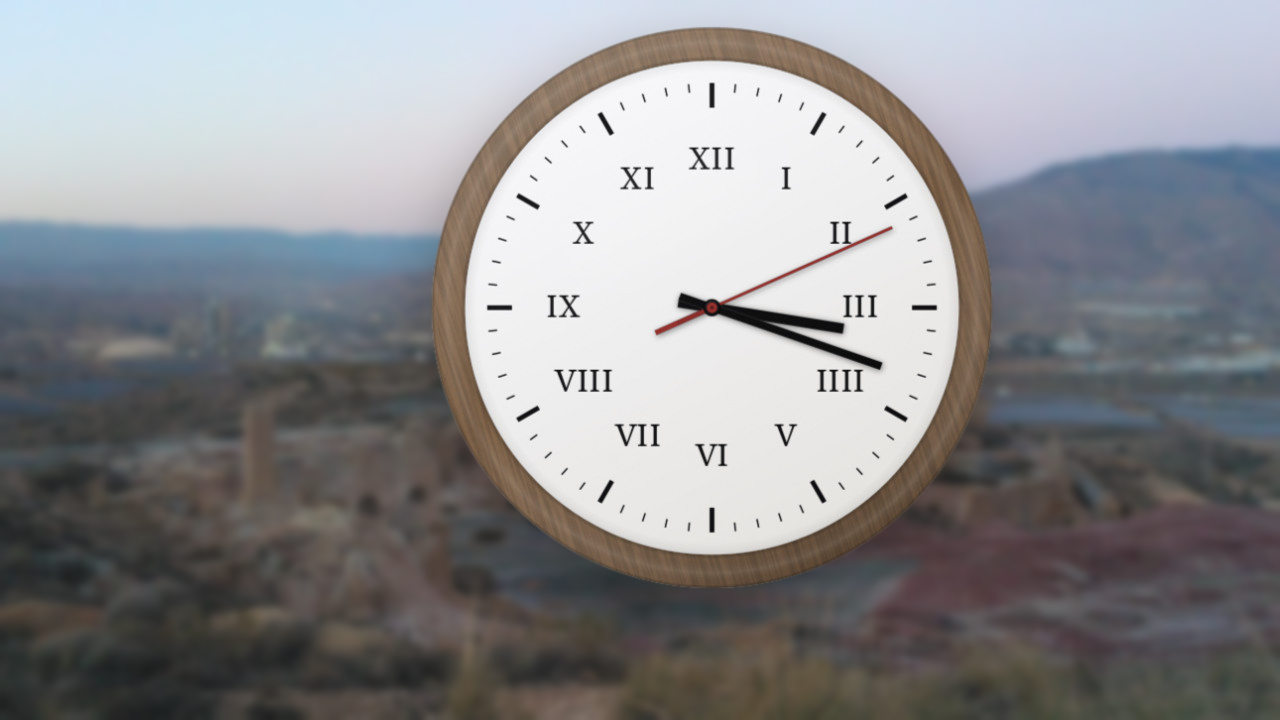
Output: h=3 m=18 s=11
